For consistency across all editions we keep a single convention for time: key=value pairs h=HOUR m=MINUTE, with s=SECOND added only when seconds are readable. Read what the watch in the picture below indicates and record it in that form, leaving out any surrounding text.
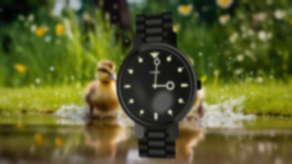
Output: h=3 m=1
